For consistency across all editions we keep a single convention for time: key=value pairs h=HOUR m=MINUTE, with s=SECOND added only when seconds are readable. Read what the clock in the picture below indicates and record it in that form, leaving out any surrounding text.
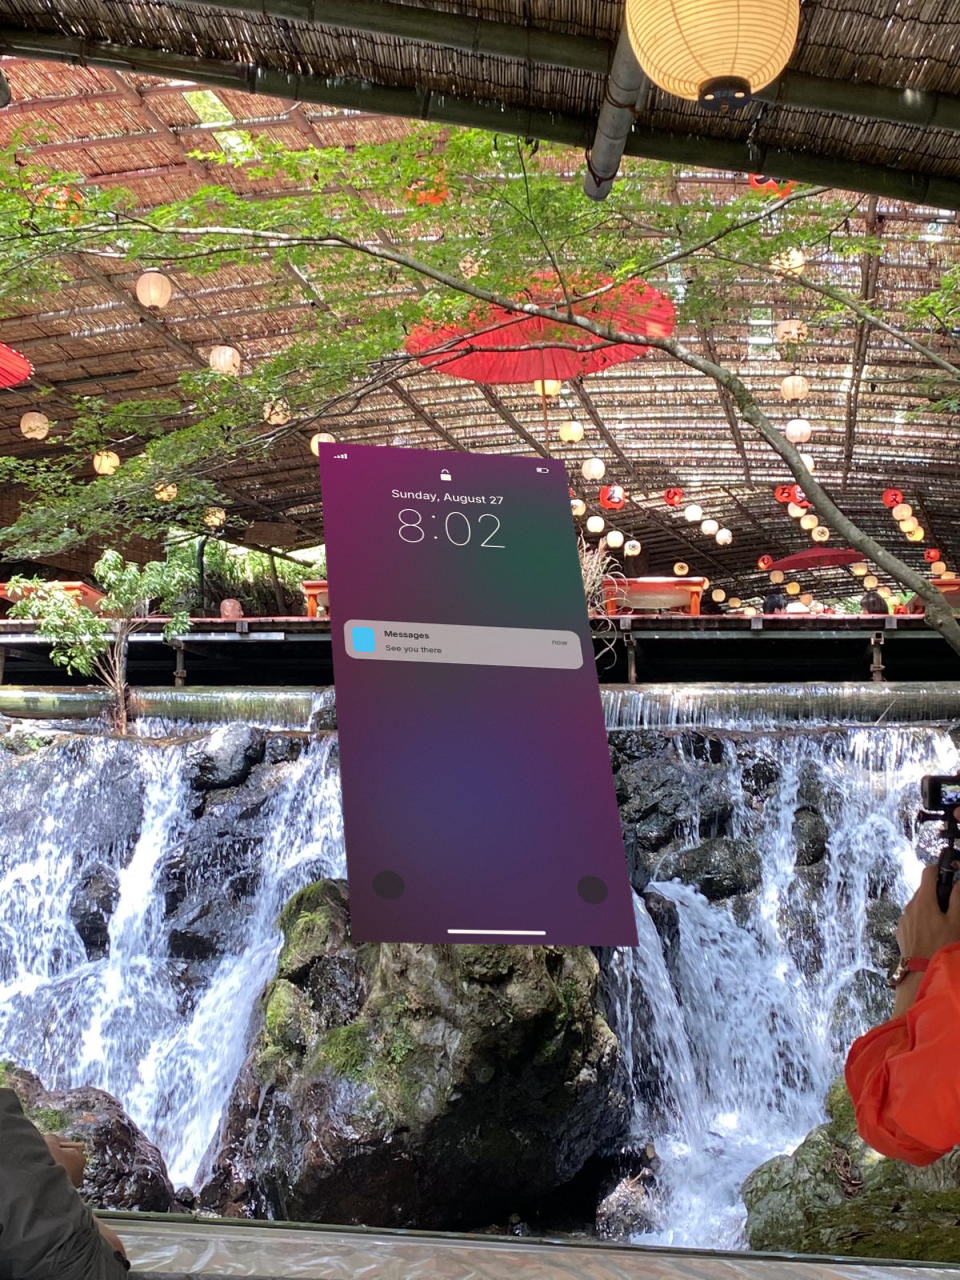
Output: h=8 m=2
